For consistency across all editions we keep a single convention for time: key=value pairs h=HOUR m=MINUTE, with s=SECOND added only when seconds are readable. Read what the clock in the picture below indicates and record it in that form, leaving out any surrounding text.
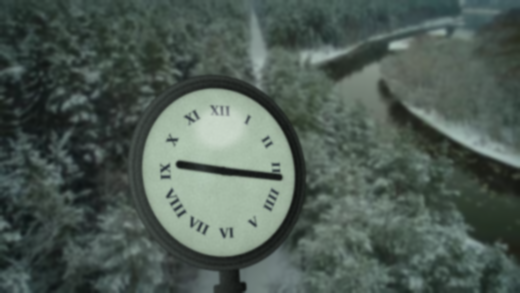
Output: h=9 m=16
